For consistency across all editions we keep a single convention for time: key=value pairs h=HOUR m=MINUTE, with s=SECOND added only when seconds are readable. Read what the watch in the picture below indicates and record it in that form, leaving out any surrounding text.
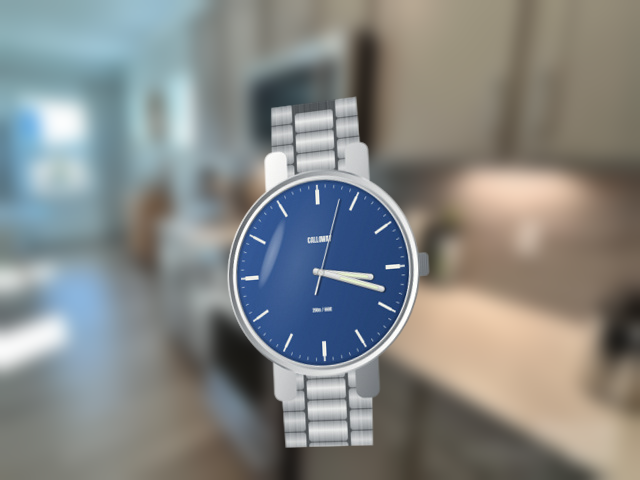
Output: h=3 m=18 s=3
